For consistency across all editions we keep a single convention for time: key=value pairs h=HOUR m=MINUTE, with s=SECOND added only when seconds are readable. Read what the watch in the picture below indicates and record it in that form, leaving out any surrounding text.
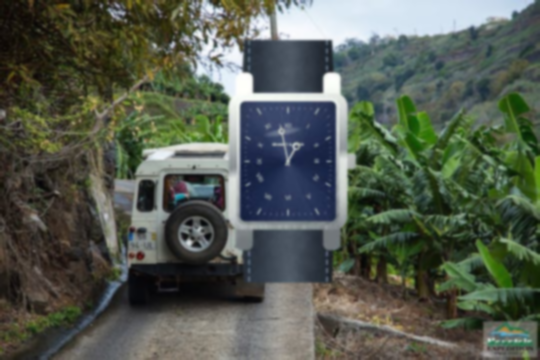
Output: h=12 m=58
